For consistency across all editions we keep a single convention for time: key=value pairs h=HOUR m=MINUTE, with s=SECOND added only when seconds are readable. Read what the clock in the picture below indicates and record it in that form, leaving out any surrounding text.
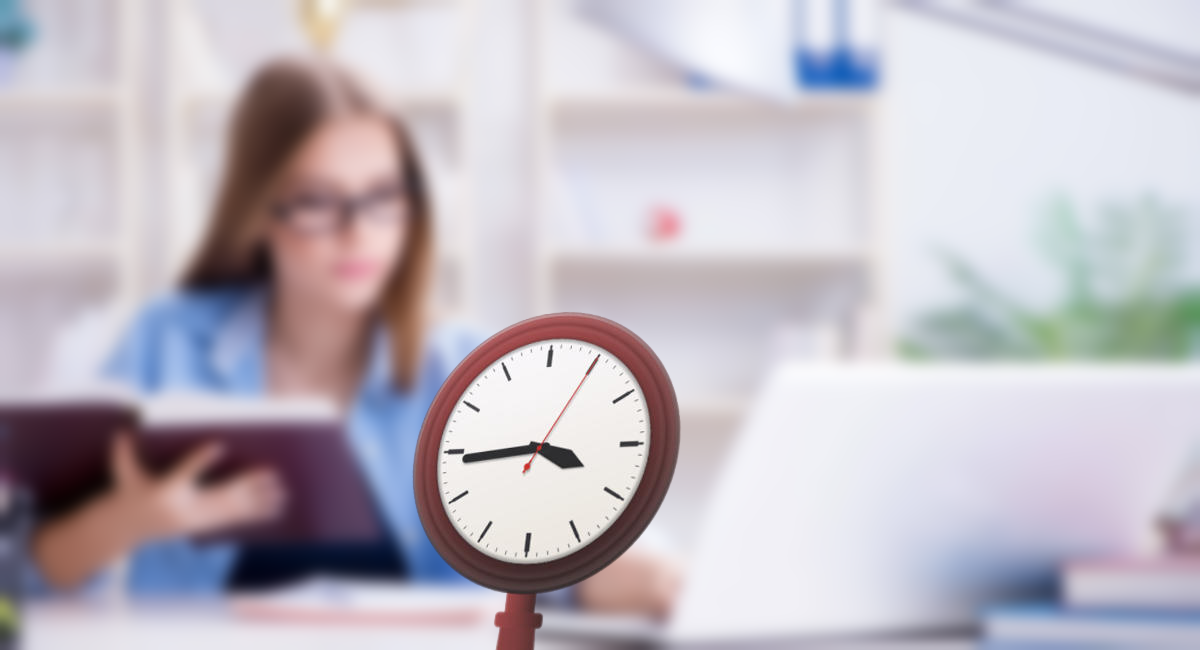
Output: h=3 m=44 s=5
